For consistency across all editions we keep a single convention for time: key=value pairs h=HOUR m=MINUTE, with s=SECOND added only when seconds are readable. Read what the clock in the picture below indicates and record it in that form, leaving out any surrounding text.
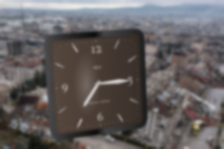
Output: h=7 m=15
